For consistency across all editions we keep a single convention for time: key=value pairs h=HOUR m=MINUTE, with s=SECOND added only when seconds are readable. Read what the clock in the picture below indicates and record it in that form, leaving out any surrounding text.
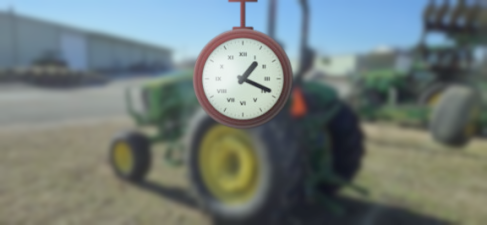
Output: h=1 m=19
